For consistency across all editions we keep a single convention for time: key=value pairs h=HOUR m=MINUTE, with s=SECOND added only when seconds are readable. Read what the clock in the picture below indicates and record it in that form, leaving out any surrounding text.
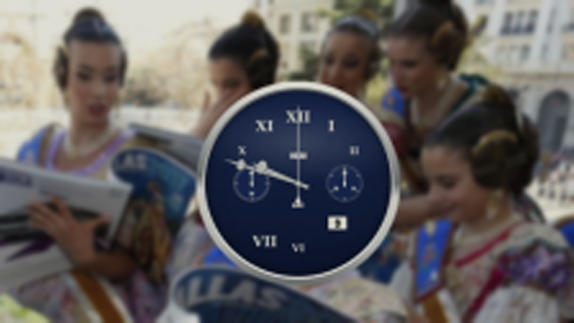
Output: h=9 m=48
